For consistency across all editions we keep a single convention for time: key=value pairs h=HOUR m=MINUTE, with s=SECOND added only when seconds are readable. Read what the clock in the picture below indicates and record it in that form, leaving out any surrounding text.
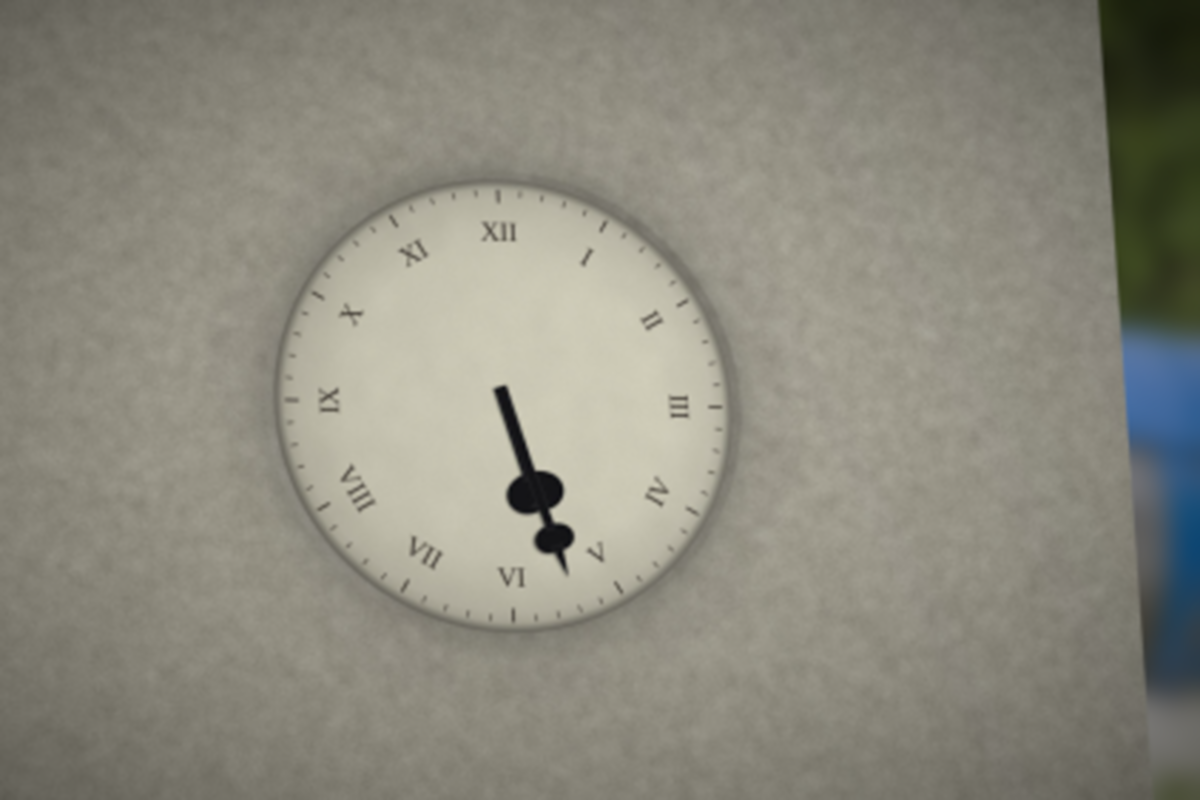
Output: h=5 m=27
